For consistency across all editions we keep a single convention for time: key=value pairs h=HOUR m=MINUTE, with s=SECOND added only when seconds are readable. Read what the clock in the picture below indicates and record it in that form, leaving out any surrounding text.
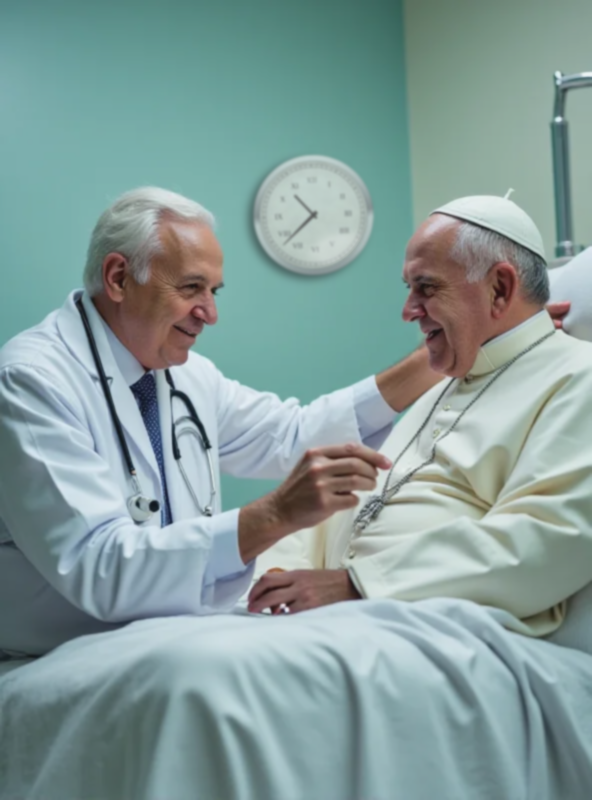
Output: h=10 m=38
